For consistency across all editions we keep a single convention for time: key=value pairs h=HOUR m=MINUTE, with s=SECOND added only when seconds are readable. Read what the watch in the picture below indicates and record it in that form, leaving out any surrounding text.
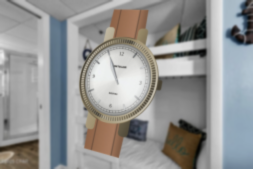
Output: h=10 m=55
